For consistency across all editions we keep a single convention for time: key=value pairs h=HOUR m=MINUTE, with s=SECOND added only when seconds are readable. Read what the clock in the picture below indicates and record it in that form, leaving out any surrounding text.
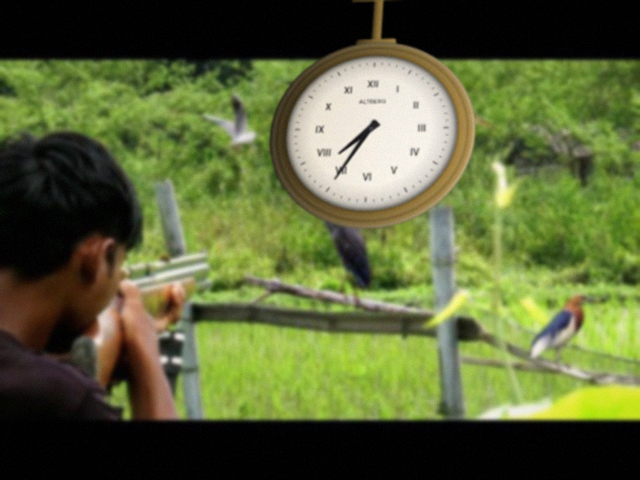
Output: h=7 m=35
